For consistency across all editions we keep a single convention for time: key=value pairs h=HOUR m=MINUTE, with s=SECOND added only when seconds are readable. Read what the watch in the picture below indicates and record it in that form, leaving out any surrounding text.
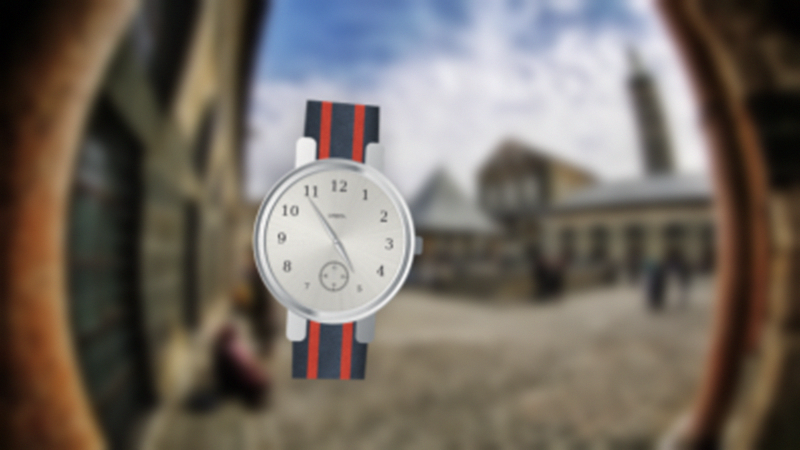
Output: h=4 m=54
